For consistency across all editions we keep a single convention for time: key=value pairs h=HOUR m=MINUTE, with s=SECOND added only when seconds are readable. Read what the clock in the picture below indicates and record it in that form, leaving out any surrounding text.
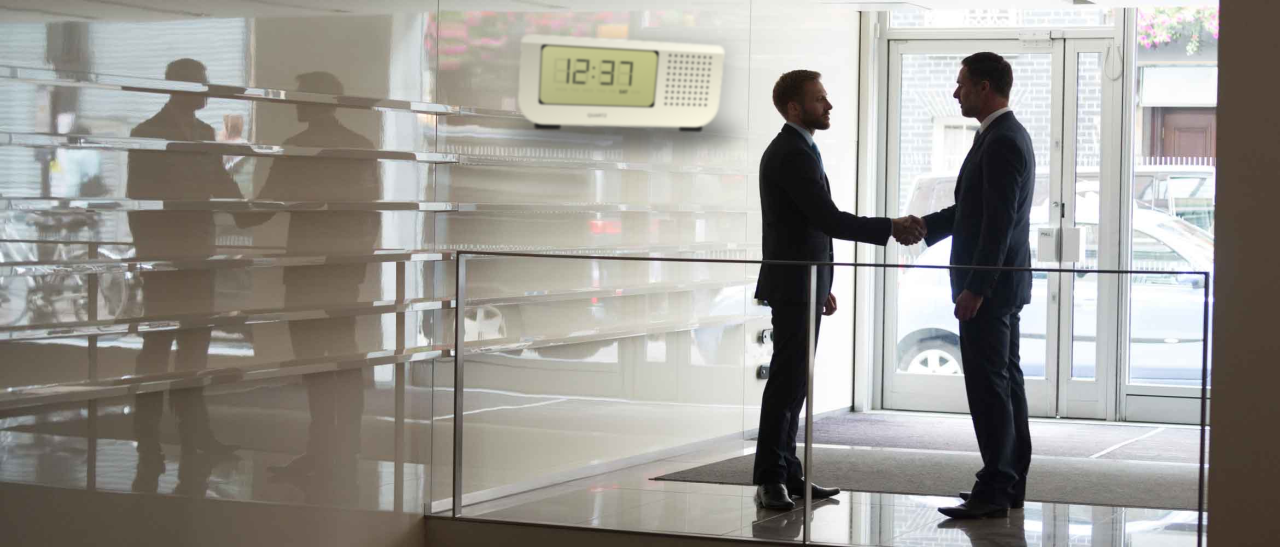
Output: h=12 m=37
